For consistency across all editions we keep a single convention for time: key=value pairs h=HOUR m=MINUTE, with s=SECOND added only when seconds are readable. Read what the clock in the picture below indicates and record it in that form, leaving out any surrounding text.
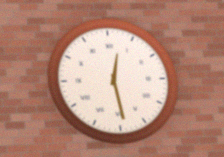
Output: h=12 m=29
